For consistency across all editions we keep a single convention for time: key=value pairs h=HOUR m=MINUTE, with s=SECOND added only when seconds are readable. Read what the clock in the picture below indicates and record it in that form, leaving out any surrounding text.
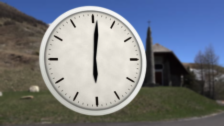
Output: h=6 m=1
